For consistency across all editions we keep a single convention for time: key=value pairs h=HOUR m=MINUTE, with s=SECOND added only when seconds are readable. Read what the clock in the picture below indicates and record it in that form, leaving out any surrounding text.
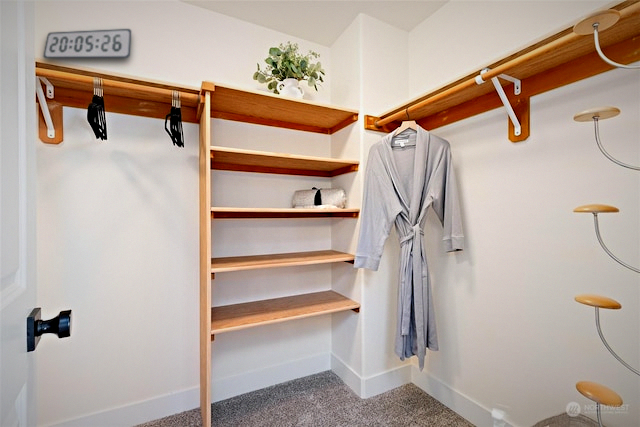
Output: h=20 m=5 s=26
